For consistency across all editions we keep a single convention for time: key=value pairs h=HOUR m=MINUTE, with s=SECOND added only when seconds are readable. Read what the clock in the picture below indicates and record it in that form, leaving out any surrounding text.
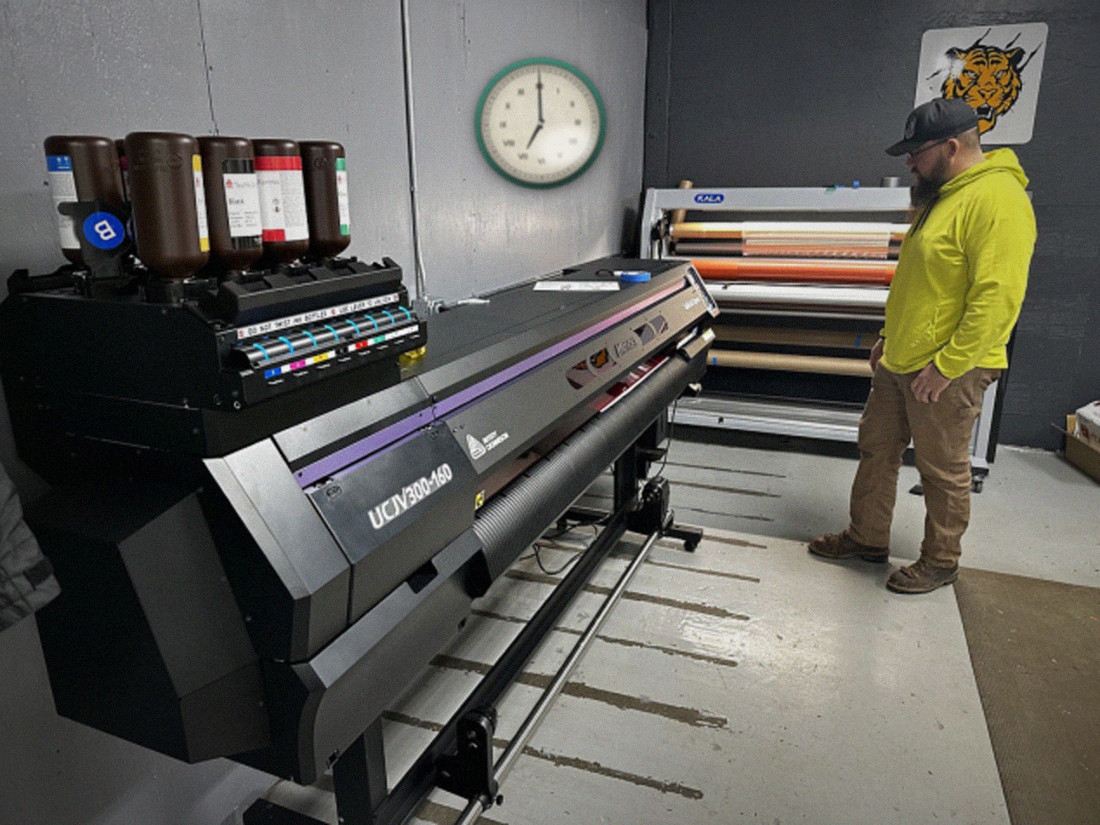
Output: h=7 m=0
